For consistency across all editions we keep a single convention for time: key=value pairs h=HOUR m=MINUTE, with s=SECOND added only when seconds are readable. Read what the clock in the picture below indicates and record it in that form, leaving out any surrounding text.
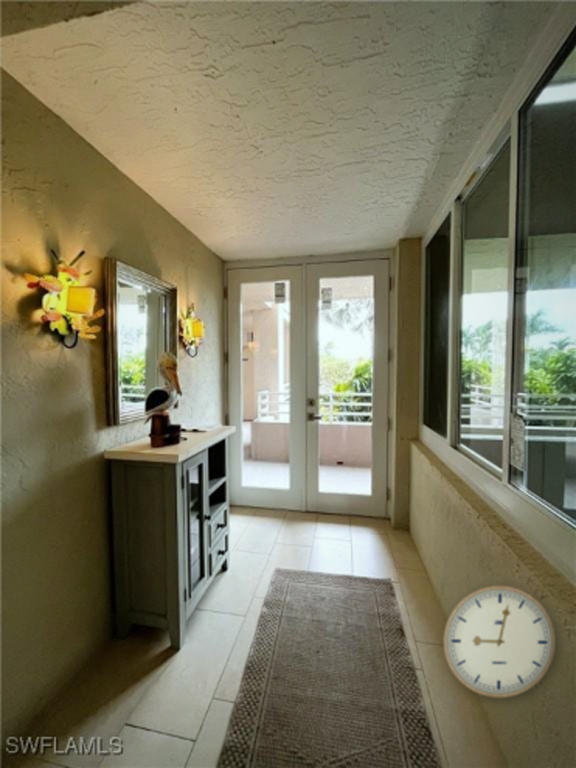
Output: h=9 m=2
